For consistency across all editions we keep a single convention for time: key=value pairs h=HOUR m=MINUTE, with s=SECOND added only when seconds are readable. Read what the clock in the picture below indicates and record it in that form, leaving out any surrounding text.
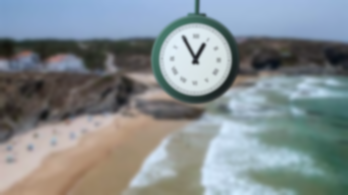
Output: h=12 m=55
